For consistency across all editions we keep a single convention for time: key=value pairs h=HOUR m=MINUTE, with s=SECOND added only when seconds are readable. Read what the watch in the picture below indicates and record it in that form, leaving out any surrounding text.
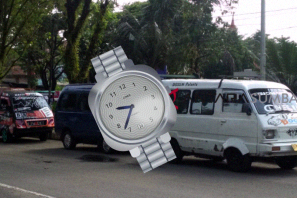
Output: h=9 m=37
